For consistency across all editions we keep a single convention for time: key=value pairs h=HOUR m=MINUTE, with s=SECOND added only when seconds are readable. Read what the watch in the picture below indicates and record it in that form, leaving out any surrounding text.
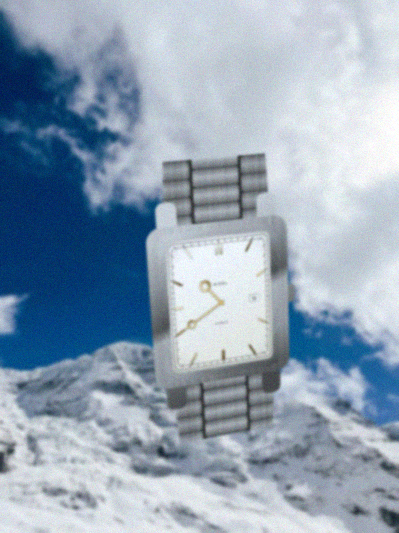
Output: h=10 m=40
